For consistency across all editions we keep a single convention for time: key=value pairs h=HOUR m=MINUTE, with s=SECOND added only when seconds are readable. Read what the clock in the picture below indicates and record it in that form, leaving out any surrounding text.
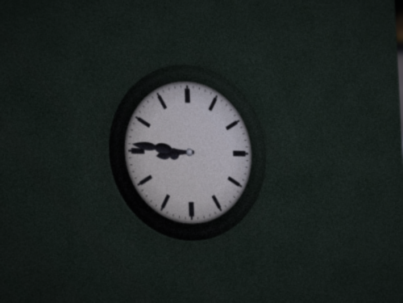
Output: h=8 m=46
